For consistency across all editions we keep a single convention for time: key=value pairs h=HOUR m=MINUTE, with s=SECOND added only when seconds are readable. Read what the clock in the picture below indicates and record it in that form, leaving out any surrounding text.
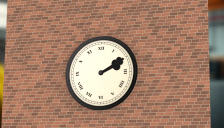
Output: h=2 m=10
